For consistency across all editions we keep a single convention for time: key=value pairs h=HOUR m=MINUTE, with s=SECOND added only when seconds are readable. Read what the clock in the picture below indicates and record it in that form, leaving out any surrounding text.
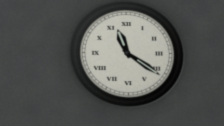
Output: h=11 m=21
